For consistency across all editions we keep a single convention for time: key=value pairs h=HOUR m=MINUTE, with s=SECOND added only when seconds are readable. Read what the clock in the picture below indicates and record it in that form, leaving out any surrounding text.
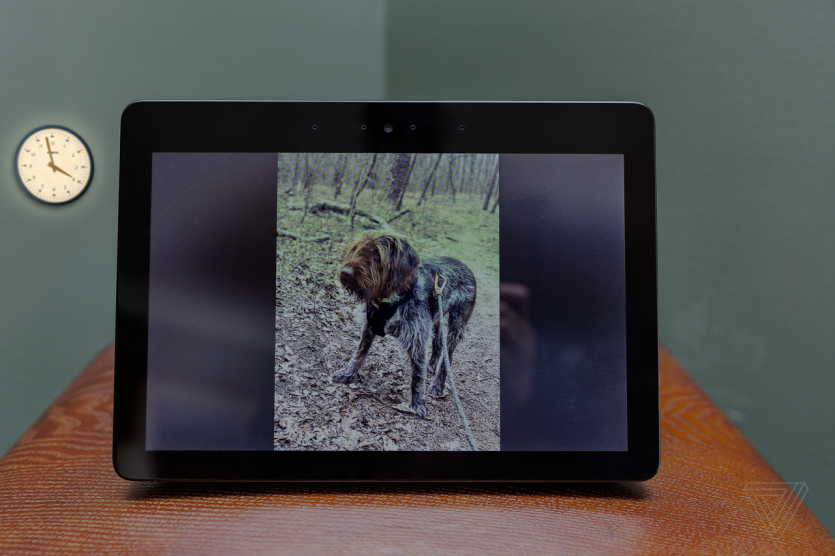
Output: h=3 m=58
